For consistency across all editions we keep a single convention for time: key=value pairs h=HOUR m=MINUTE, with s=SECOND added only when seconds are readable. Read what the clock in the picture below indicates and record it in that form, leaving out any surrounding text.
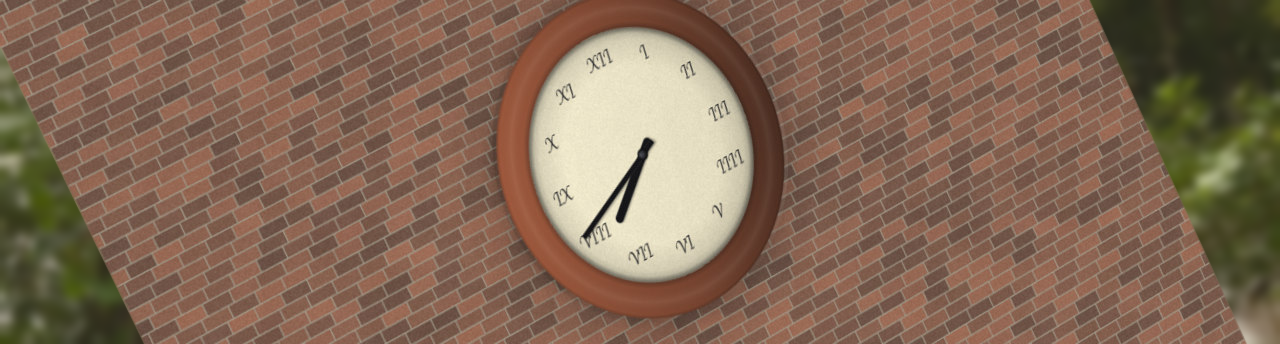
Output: h=7 m=41
